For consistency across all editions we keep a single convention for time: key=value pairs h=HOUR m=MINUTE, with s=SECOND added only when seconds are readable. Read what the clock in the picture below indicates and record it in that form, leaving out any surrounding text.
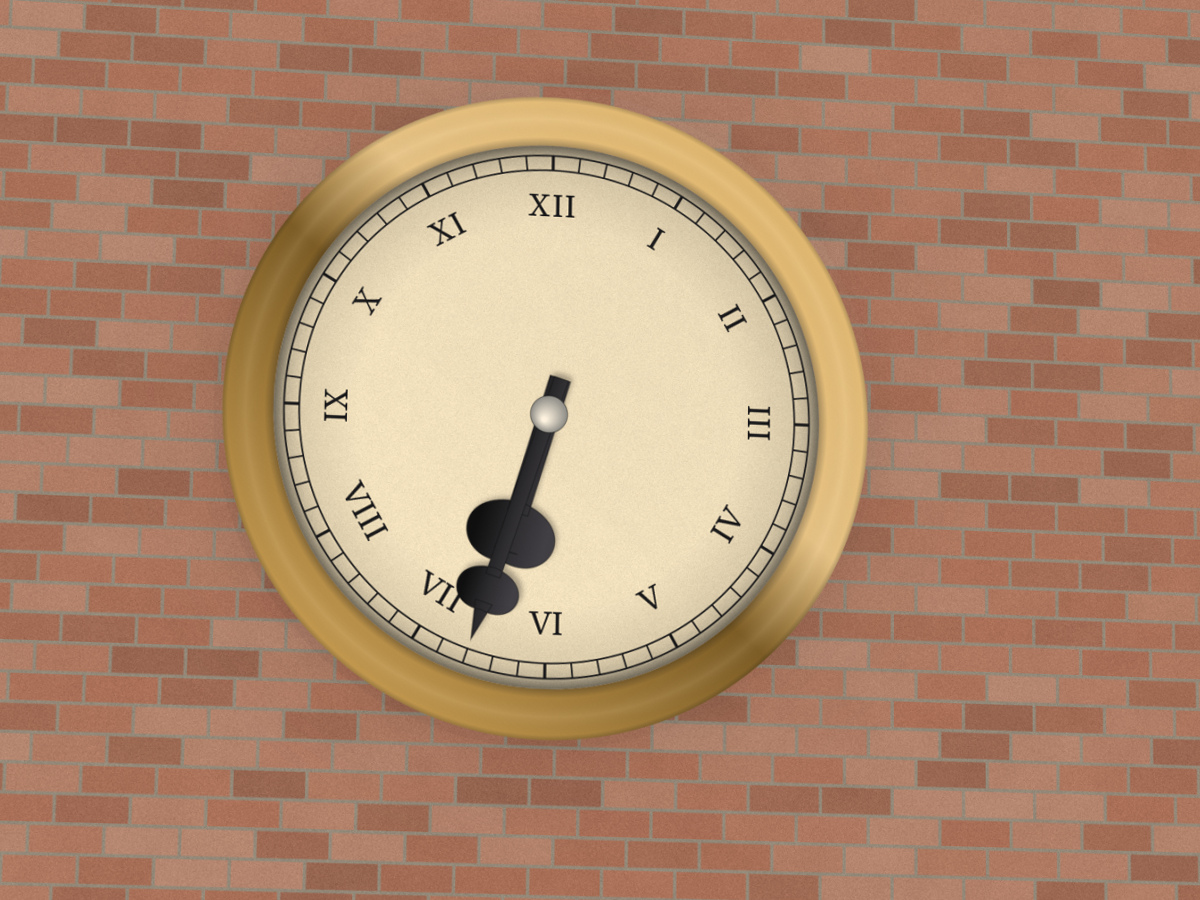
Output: h=6 m=33
